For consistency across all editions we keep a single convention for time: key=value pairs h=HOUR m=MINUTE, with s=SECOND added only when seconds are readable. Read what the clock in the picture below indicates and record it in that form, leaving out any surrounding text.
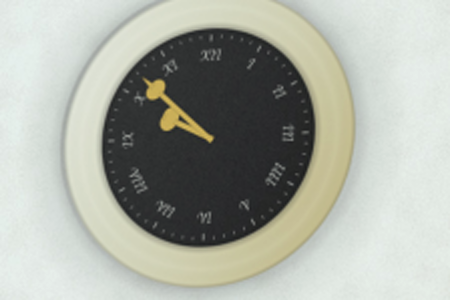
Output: h=9 m=52
